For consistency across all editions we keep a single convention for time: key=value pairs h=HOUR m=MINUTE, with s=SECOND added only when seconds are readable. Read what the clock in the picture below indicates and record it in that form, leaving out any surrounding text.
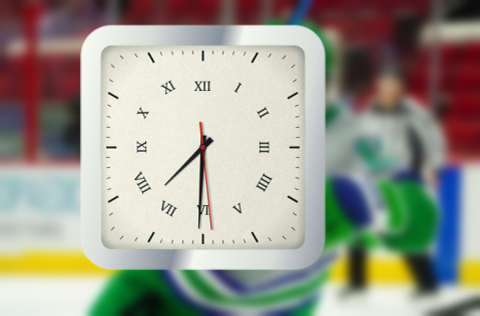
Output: h=7 m=30 s=29
